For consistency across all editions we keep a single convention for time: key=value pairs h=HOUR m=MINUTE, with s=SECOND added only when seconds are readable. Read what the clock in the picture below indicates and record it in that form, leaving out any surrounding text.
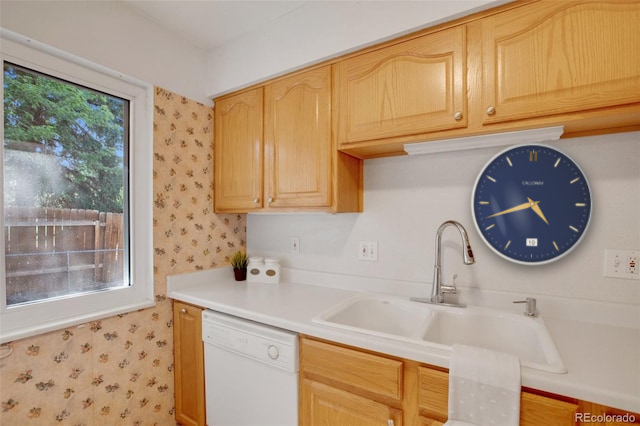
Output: h=4 m=42
